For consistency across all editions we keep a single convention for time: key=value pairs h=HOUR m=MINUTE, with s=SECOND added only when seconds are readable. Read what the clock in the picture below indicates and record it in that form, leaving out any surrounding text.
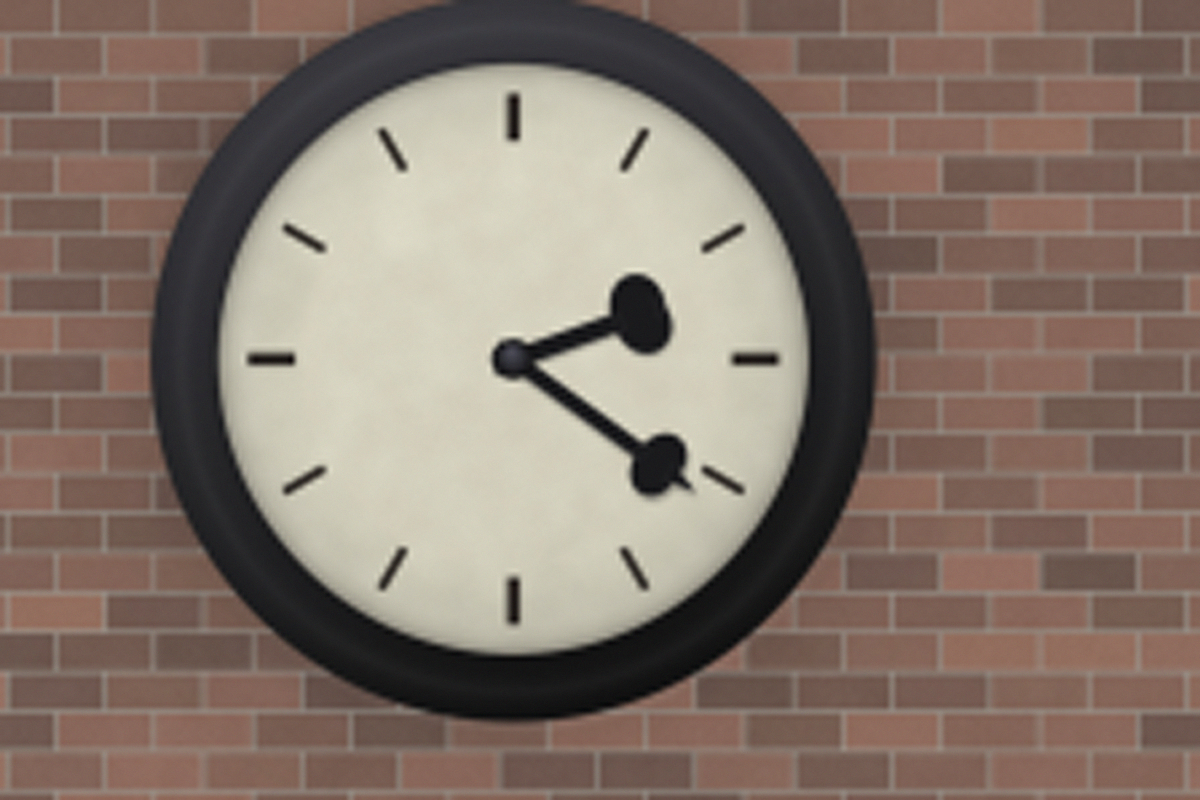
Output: h=2 m=21
